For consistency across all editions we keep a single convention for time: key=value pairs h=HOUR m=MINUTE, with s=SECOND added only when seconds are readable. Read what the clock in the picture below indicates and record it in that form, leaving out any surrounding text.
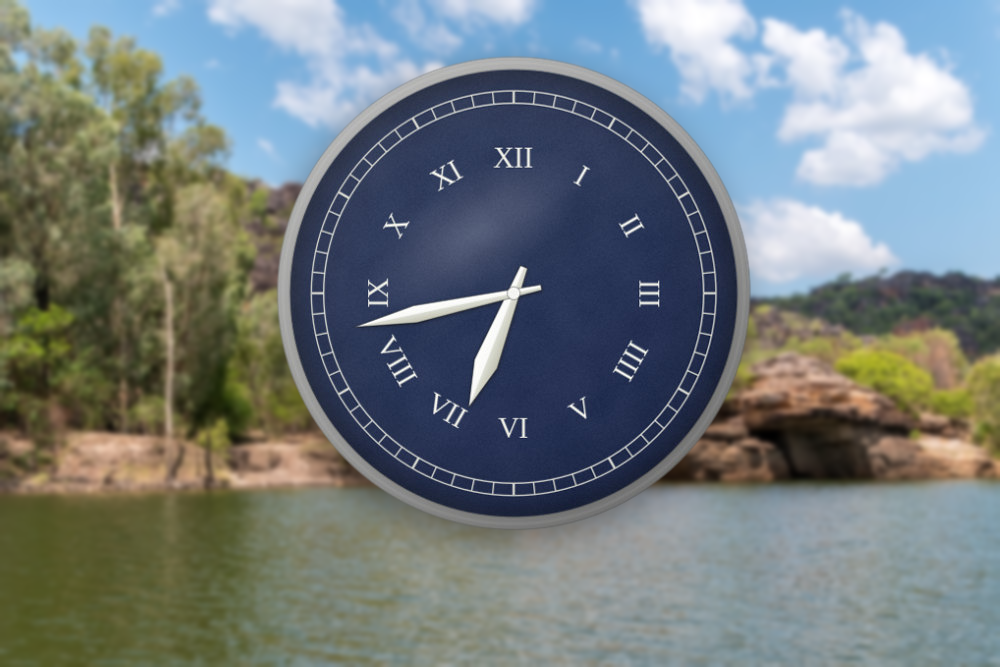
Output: h=6 m=43
